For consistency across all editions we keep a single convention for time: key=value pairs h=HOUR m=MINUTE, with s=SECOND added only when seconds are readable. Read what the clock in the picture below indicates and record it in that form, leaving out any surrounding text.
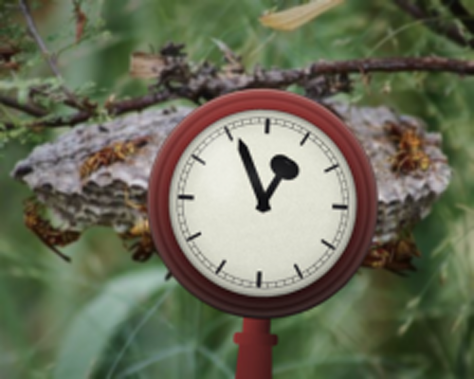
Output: h=12 m=56
